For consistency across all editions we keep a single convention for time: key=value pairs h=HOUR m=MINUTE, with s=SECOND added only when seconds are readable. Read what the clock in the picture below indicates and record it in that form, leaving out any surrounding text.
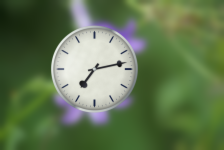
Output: h=7 m=13
